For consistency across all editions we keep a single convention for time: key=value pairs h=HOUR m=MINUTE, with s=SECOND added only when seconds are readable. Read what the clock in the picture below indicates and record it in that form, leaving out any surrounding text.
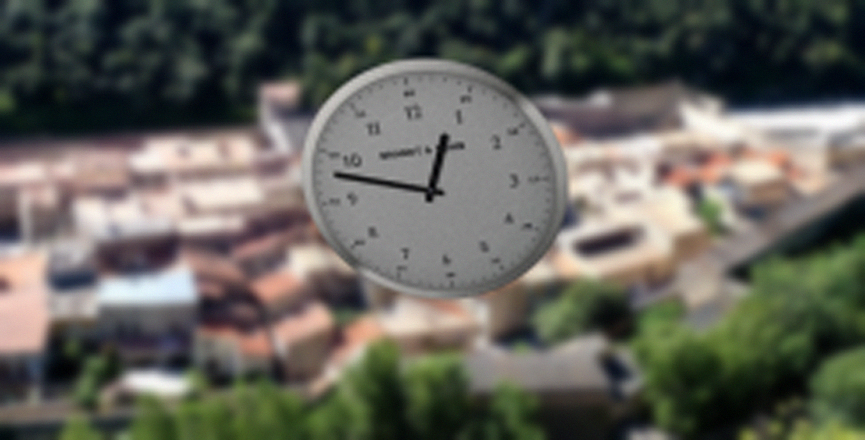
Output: h=12 m=48
